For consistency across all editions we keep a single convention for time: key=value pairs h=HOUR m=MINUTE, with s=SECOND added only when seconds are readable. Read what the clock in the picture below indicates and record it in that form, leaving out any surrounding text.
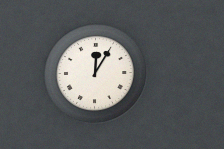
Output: h=12 m=5
